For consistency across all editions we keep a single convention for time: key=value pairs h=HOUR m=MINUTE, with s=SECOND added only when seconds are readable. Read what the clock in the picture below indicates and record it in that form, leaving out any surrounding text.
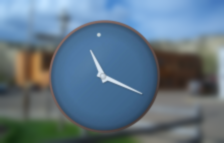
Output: h=11 m=20
